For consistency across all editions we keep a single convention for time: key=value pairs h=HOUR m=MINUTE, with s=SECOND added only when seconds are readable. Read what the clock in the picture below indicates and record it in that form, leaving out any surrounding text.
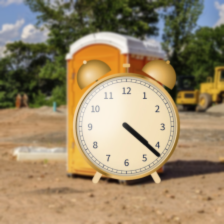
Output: h=4 m=22
